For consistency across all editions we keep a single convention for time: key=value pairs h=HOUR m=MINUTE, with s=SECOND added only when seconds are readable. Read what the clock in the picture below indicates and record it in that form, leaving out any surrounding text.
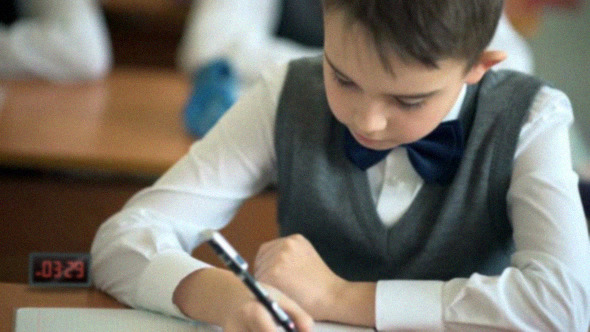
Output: h=3 m=29
